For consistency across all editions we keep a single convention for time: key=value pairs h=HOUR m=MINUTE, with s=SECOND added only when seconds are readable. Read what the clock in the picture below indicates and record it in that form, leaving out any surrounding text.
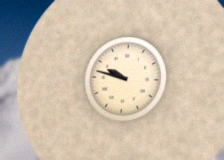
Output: h=9 m=47
